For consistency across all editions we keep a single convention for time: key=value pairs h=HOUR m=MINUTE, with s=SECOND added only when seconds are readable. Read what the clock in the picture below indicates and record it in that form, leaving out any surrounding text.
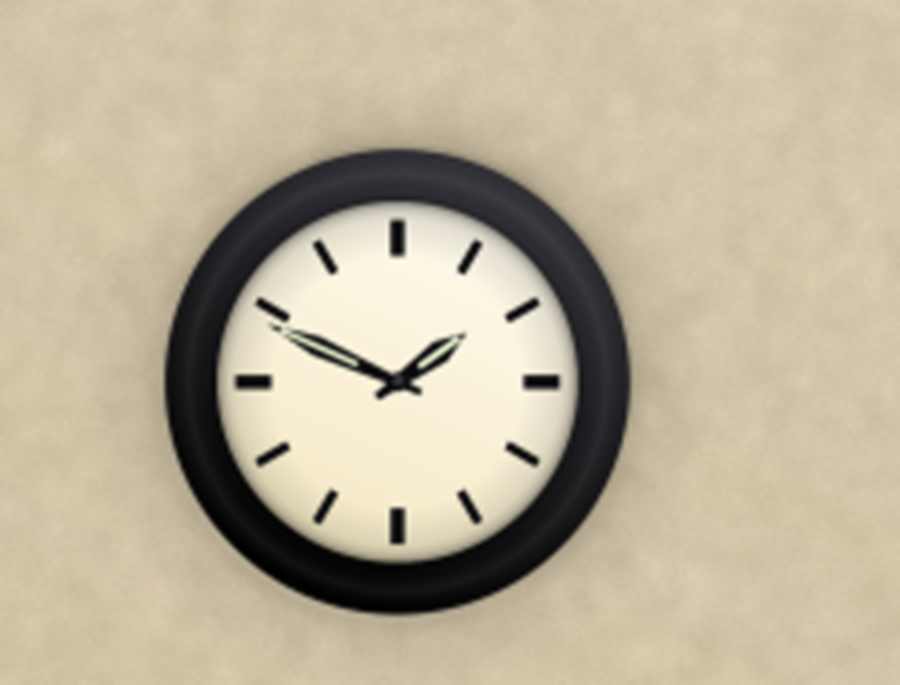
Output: h=1 m=49
